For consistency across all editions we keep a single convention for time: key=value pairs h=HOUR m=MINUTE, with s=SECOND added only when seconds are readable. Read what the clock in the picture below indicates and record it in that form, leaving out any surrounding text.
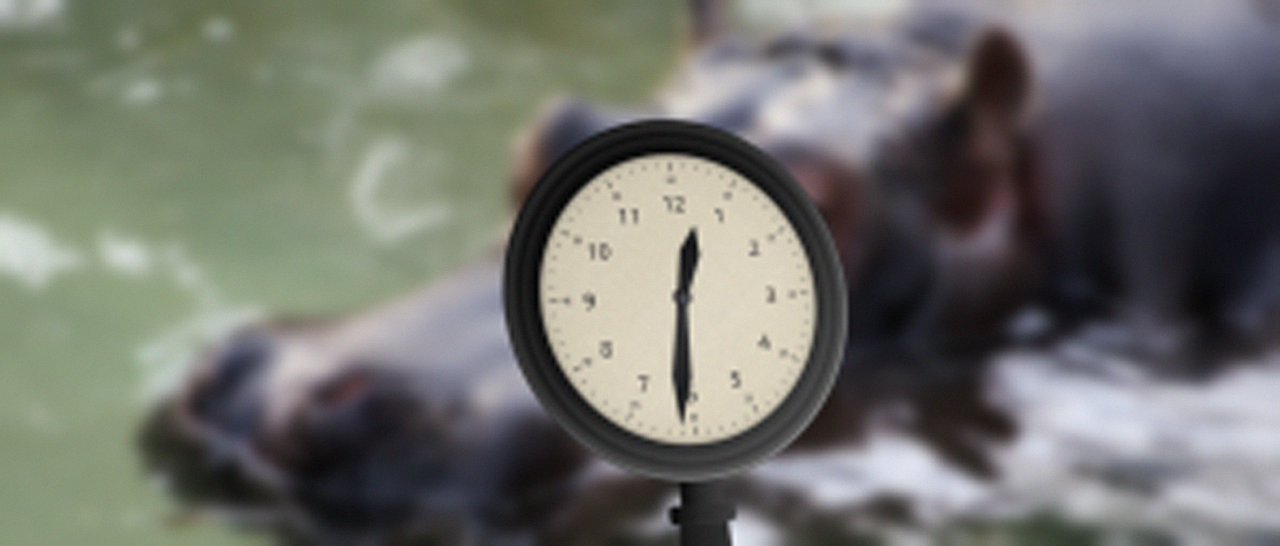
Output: h=12 m=31
